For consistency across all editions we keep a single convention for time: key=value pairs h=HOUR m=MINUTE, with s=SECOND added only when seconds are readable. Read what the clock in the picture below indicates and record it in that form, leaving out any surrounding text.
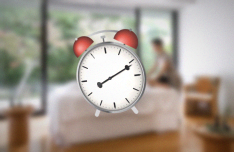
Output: h=8 m=11
